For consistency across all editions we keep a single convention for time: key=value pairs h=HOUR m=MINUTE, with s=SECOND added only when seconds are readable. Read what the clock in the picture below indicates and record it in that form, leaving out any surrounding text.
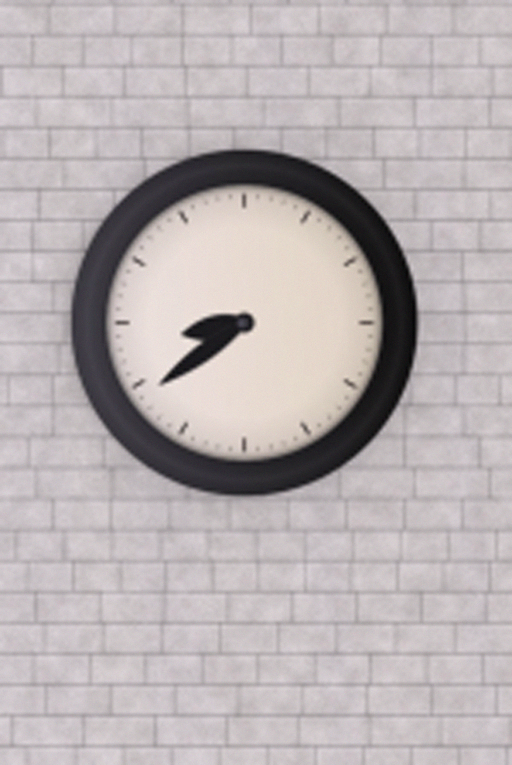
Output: h=8 m=39
